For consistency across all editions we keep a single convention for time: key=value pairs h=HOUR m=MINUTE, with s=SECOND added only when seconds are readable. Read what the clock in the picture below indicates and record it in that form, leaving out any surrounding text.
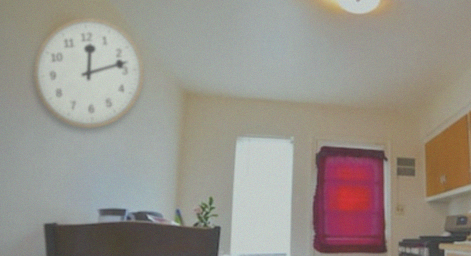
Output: h=12 m=13
